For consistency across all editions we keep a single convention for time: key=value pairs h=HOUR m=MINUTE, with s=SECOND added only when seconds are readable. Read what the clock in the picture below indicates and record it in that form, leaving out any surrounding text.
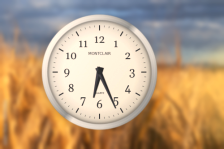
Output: h=6 m=26
